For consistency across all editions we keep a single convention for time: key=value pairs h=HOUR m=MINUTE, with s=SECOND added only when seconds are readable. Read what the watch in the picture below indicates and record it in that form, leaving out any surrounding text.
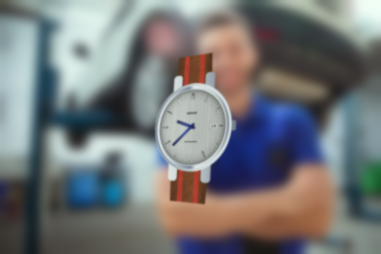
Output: h=9 m=38
